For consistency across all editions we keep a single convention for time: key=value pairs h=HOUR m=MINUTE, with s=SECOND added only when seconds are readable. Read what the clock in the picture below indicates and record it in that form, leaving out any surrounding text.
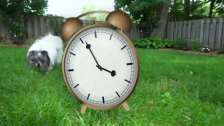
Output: h=3 m=56
